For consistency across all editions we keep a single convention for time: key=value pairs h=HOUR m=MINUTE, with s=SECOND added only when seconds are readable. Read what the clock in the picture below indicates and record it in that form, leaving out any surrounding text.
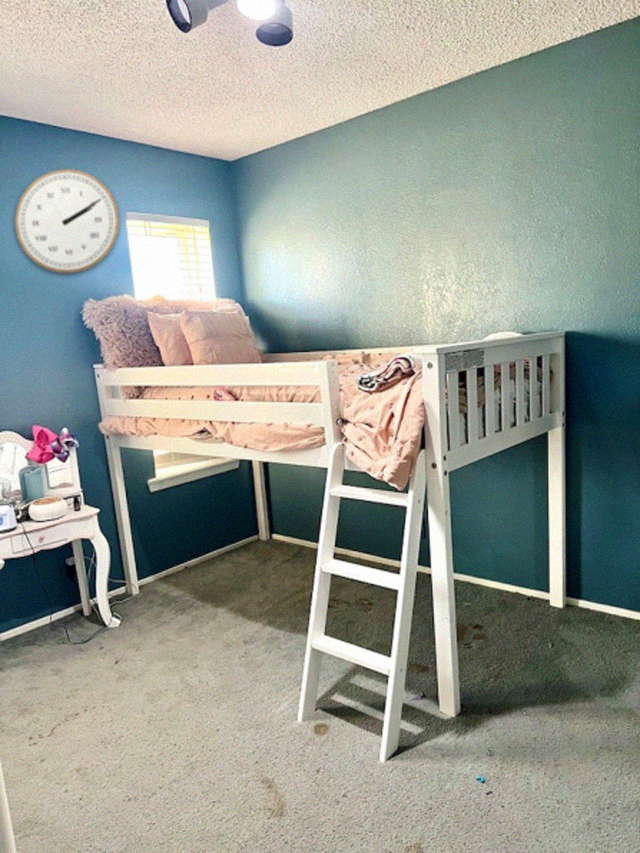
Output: h=2 m=10
